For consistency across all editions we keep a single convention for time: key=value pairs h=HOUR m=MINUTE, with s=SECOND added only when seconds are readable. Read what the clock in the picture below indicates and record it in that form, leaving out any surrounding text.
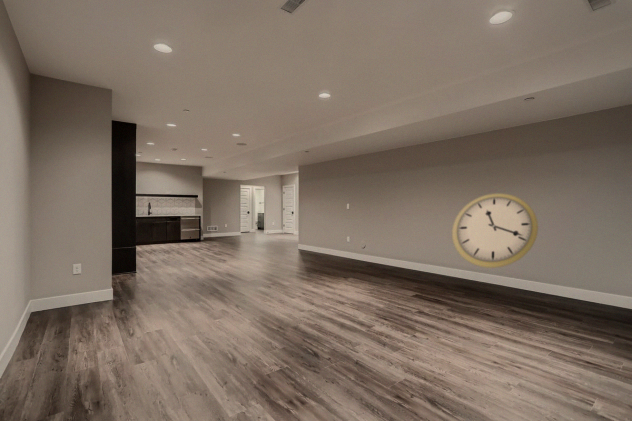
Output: h=11 m=19
